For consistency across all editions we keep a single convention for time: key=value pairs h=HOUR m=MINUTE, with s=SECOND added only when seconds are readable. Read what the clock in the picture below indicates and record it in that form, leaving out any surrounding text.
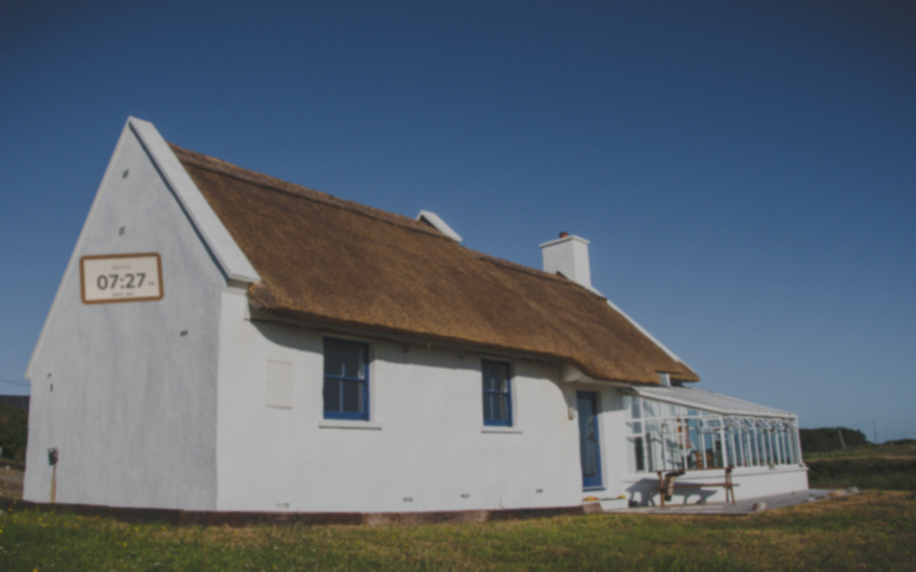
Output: h=7 m=27
